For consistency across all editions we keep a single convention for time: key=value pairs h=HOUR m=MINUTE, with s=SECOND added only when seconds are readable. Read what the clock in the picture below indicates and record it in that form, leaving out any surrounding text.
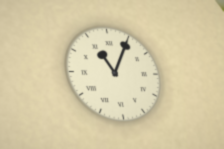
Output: h=11 m=5
